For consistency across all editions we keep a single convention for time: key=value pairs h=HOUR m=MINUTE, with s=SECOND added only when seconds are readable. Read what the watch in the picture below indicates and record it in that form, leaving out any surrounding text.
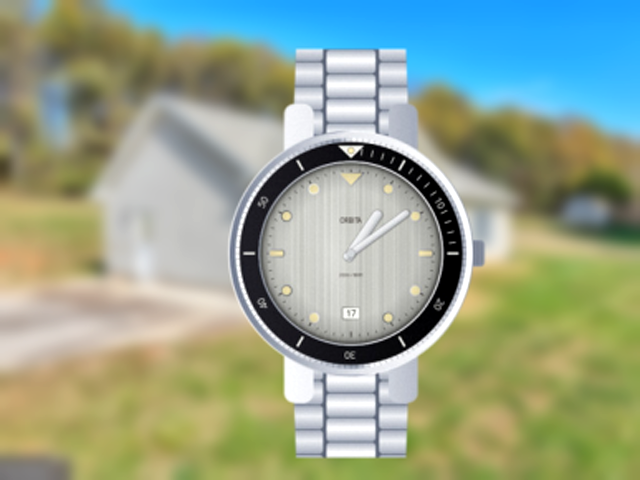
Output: h=1 m=9
